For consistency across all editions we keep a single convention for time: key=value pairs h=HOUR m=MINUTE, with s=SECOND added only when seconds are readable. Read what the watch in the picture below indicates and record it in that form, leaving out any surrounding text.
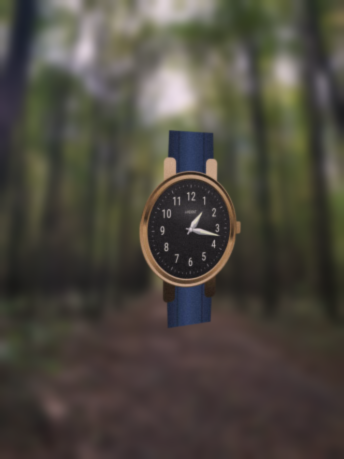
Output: h=1 m=17
